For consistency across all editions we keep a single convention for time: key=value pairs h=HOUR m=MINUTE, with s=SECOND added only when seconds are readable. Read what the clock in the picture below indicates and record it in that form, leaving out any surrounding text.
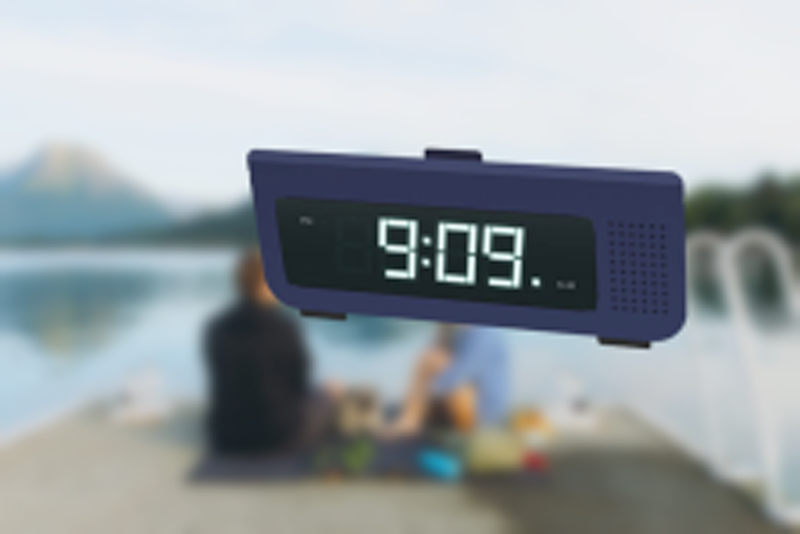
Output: h=9 m=9
